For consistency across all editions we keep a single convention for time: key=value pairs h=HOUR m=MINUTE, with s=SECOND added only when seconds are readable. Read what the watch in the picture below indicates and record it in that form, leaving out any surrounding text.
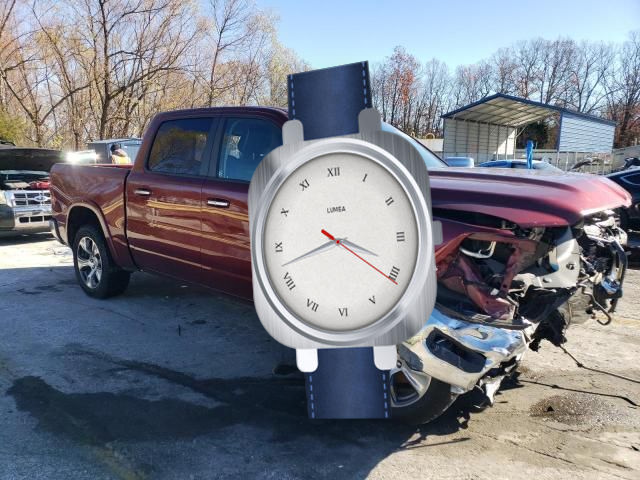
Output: h=3 m=42 s=21
